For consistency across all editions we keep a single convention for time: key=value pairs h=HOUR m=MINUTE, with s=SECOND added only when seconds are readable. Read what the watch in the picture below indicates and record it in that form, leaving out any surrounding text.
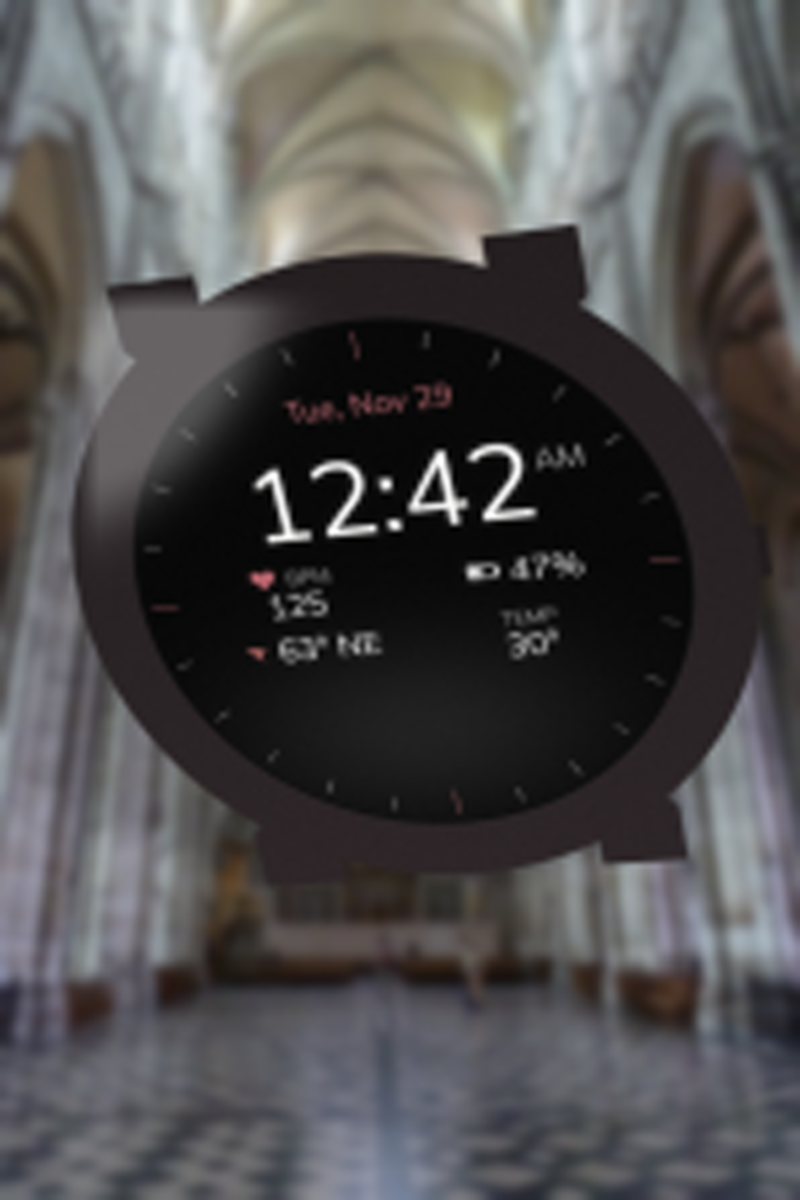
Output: h=12 m=42
